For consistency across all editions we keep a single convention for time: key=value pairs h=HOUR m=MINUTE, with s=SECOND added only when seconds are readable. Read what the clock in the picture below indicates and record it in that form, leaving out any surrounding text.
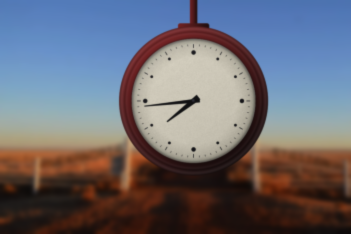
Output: h=7 m=44
